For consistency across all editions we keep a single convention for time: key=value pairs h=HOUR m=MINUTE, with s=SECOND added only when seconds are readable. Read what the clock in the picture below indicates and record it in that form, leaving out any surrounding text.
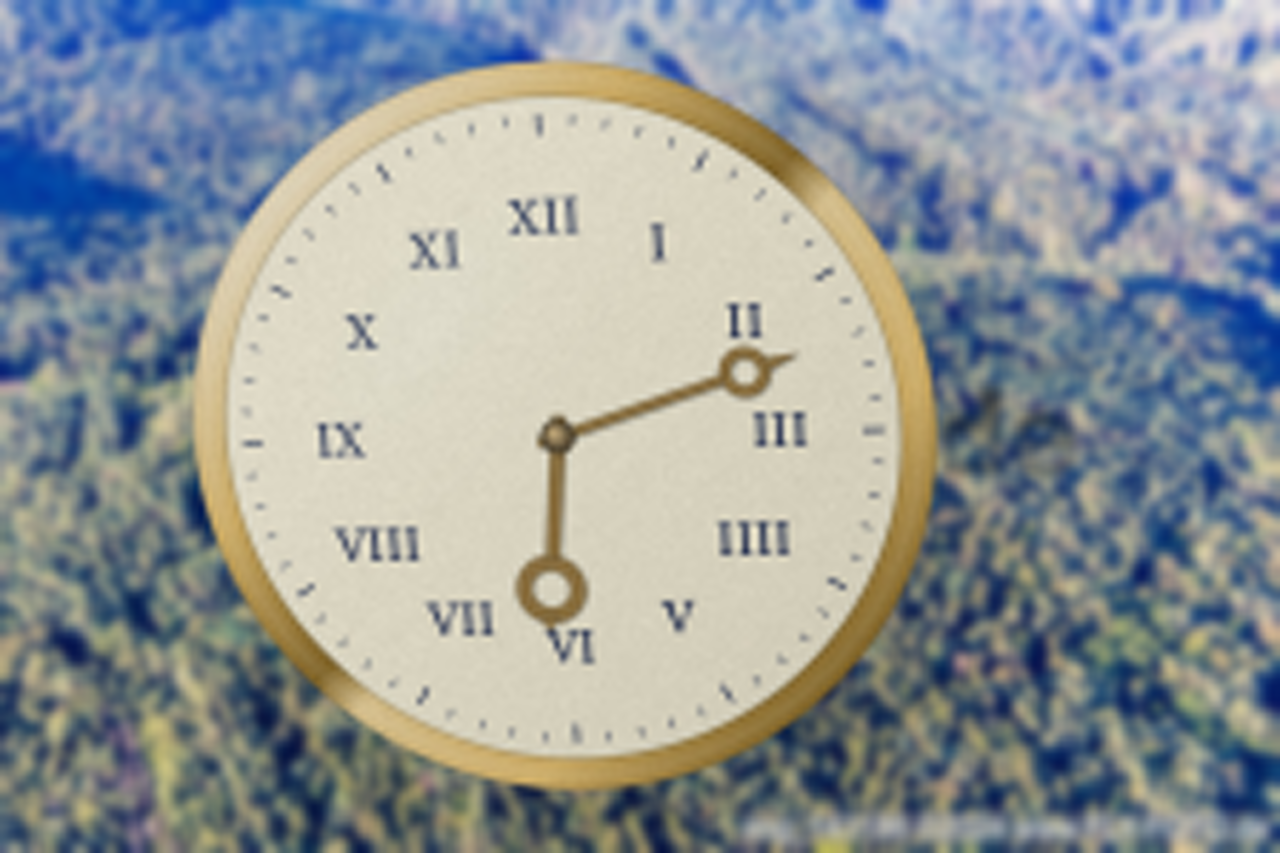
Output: h=6 m=12
